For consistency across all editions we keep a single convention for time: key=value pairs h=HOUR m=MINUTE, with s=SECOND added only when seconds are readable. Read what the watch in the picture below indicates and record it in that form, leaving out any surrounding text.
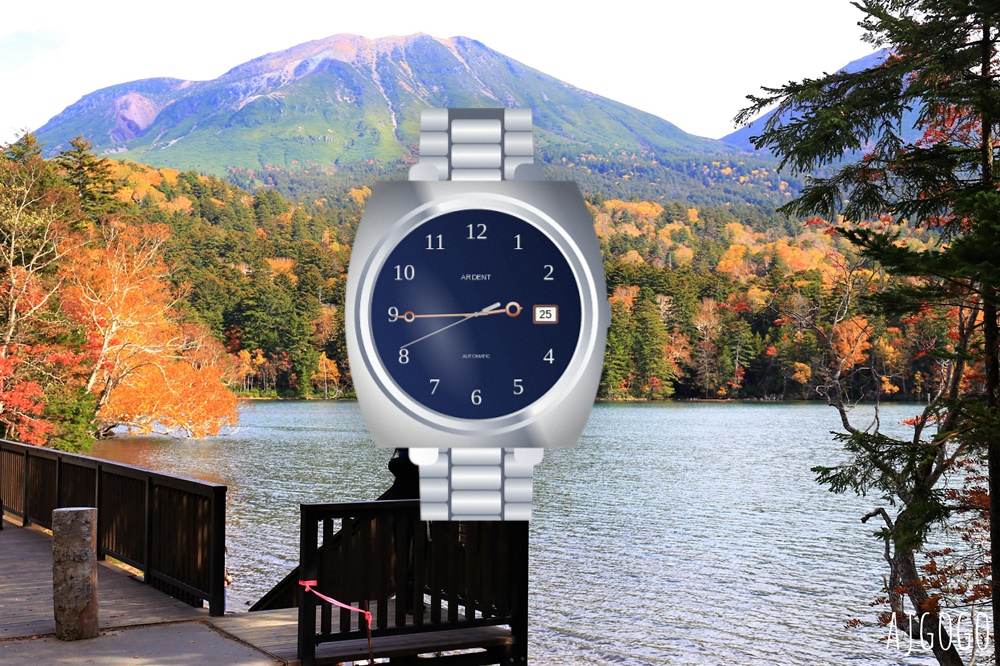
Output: h=2 m=44 s=41
